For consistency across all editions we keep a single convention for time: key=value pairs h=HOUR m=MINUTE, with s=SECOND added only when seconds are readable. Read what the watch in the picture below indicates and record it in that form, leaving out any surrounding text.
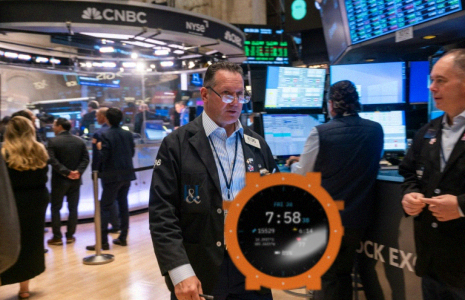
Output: h=7 m=58
